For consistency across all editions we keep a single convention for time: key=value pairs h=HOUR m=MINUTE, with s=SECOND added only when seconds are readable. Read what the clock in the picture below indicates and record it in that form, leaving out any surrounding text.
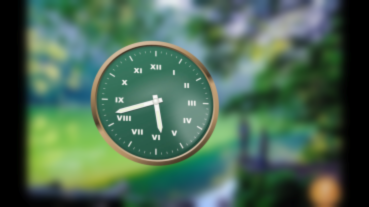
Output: h=5 m=42
